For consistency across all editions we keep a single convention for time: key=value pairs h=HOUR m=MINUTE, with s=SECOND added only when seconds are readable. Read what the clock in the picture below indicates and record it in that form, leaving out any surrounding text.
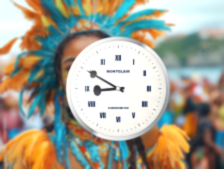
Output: h=8 m=50
